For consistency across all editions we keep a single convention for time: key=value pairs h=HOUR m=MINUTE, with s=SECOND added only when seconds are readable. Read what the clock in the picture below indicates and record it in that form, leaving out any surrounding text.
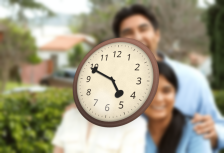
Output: h=4 m=49
